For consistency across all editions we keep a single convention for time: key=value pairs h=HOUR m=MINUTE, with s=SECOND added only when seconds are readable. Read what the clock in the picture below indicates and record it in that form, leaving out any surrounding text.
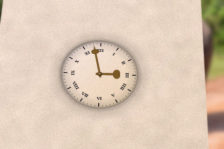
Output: h=2 m=58
